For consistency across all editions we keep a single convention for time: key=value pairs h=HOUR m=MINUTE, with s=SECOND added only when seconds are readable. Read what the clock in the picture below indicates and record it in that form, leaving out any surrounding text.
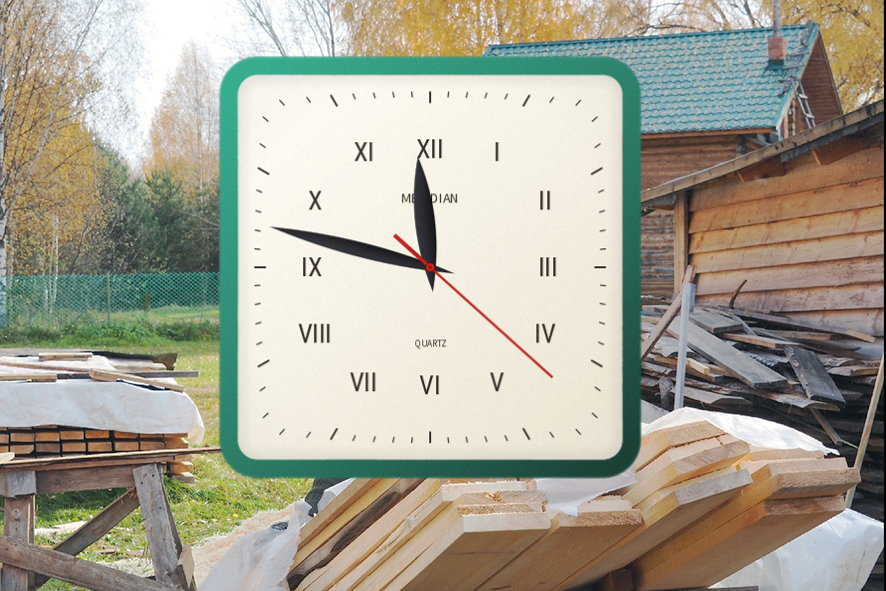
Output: h=11 m=47 s=22
